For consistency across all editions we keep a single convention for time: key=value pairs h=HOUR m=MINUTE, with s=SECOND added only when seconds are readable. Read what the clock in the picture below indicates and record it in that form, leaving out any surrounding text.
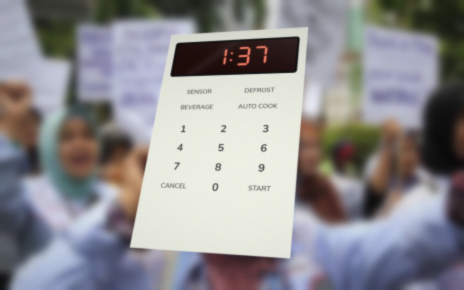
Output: h=1 m=37
